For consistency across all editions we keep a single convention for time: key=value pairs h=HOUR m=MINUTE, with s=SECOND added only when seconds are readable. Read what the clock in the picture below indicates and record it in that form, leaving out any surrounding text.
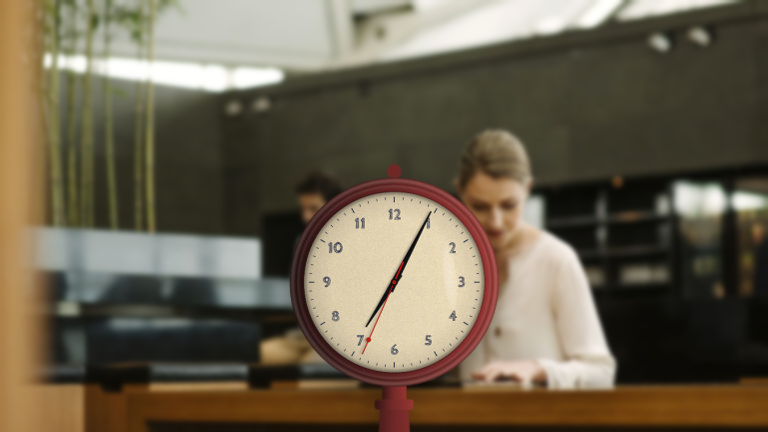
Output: h=7 m=4 s=34
